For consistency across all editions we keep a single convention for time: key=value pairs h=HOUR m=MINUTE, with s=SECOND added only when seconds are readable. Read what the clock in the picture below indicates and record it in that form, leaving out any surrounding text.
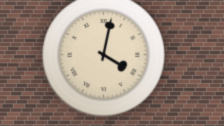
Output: h=4 m=2
